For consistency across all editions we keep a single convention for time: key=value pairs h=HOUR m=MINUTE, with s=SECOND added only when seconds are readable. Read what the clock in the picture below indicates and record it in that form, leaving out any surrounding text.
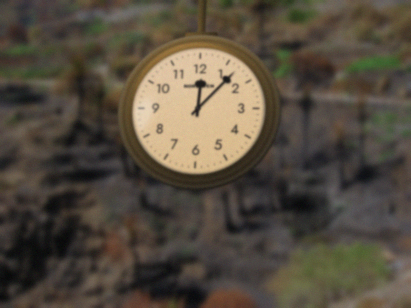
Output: h=12 m=7
